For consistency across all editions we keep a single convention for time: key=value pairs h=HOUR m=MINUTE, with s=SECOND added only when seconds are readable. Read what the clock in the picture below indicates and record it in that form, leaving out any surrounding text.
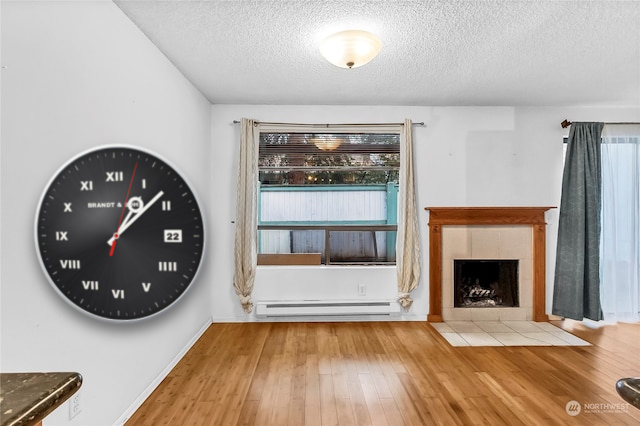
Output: h=1 m=8 s=3
